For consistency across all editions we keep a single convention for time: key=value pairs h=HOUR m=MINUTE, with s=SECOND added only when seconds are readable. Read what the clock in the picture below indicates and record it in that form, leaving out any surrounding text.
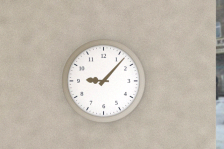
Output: h=9 m=7
